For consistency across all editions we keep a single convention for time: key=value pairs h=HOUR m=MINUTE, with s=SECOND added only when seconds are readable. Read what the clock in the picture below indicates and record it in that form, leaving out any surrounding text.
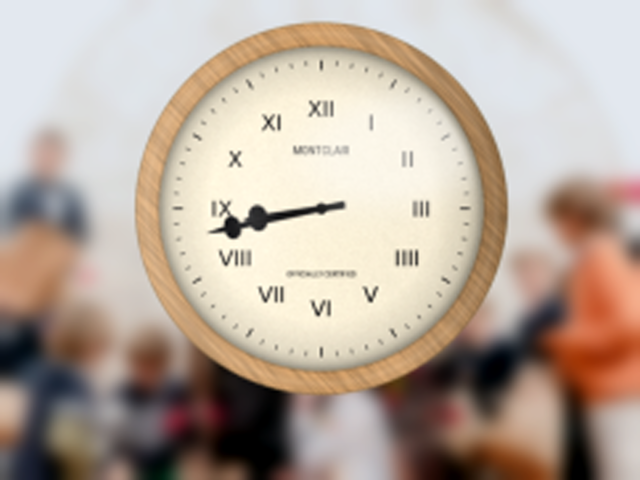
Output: h=8 m=43
